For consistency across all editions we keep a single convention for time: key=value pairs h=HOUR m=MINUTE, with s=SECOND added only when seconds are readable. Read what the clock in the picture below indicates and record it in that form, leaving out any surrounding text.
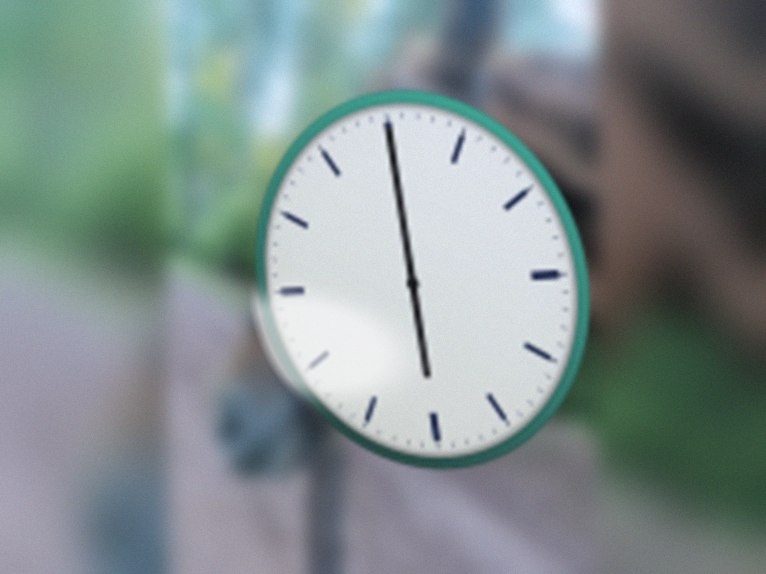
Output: h=6 m=0
